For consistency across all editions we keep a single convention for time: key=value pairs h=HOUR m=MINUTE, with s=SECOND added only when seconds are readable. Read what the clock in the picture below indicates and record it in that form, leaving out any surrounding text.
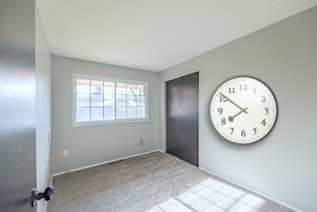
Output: h=7 m=51
